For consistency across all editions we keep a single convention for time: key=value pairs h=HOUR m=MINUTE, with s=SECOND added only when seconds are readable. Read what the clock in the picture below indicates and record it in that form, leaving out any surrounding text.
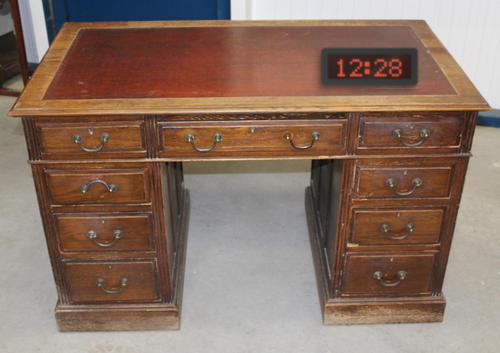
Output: h=12 m=28
